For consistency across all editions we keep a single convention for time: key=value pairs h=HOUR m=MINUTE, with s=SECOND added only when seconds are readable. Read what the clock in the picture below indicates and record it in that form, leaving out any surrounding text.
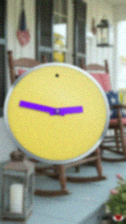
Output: h=2 m=47
